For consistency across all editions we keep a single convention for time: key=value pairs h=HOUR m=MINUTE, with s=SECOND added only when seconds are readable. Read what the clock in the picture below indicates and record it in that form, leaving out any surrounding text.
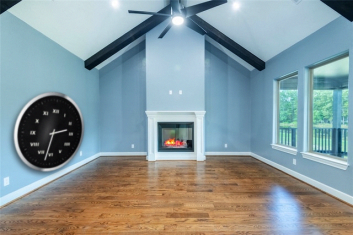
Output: h=2 m=32
